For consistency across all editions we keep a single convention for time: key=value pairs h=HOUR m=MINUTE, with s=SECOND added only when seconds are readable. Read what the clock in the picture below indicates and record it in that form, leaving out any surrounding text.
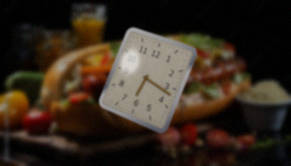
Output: h=6 m=17
